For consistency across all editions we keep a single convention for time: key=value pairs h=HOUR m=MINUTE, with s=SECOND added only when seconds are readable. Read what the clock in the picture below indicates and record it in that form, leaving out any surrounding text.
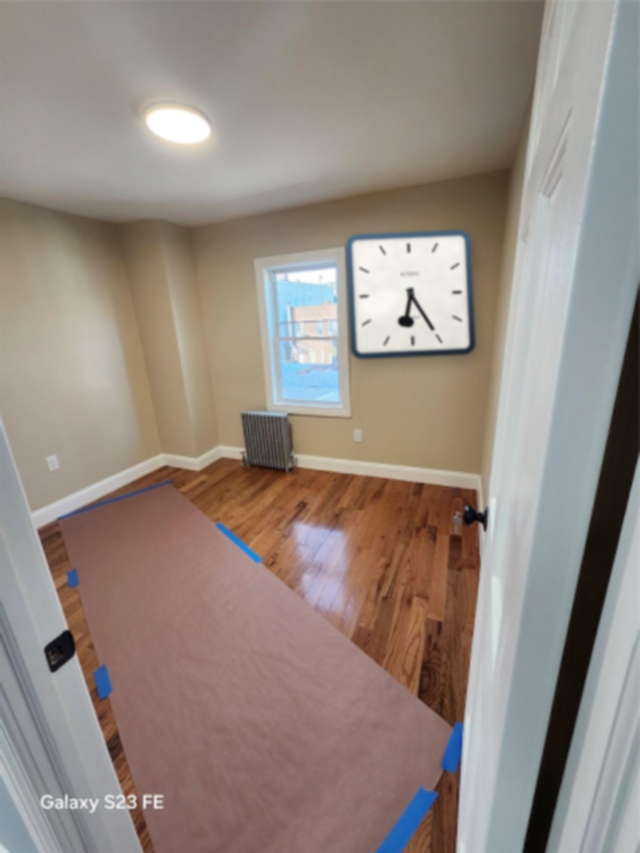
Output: h=6 m=25
